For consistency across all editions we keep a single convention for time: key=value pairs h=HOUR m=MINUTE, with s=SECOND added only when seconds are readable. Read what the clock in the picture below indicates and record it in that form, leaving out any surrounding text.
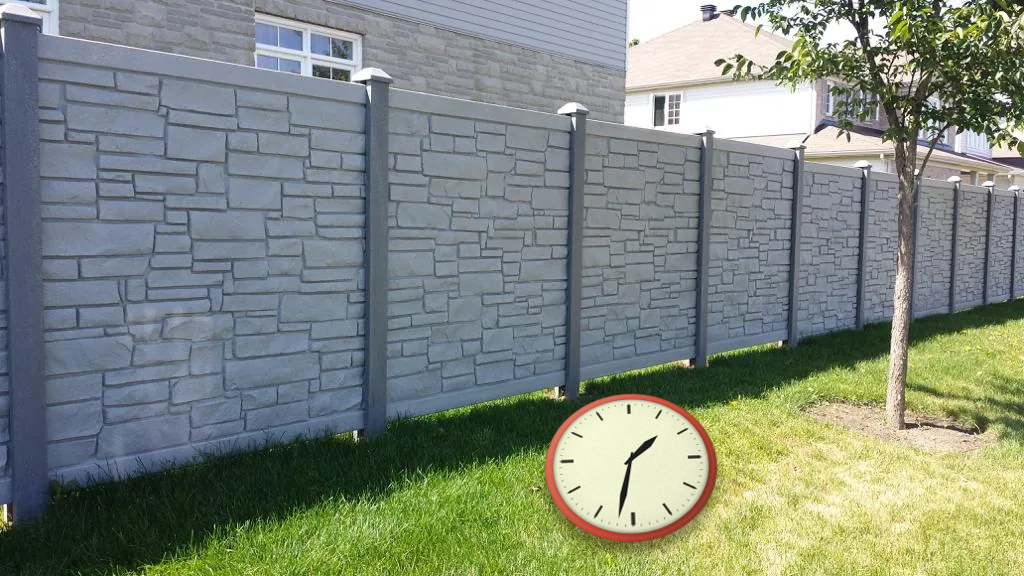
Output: h=1 m=32
